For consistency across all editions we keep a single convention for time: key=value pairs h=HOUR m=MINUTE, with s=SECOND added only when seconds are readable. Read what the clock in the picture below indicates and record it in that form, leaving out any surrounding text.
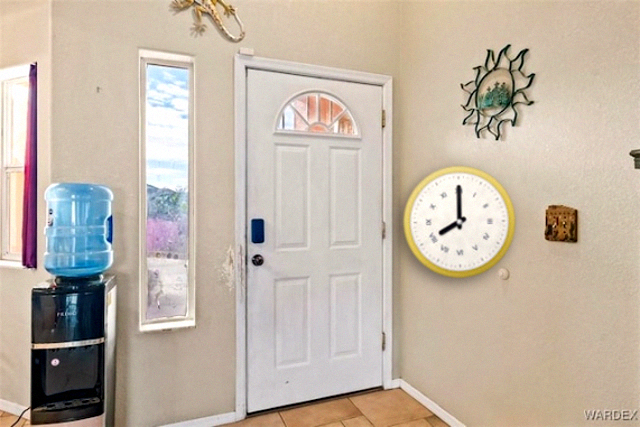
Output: h=8 m=0
